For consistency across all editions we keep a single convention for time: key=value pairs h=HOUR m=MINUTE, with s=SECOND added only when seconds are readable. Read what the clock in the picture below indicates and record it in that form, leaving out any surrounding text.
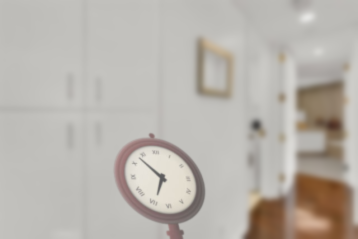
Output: h=6 m=53
